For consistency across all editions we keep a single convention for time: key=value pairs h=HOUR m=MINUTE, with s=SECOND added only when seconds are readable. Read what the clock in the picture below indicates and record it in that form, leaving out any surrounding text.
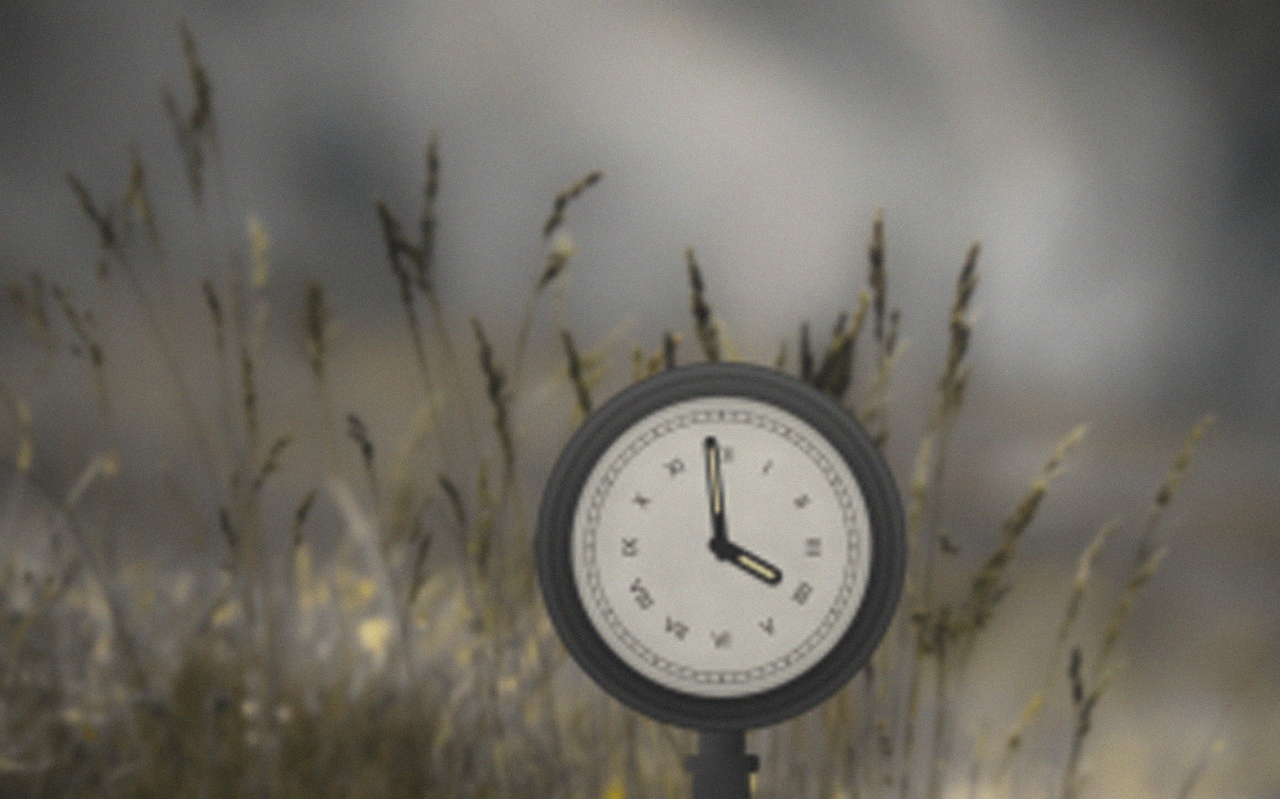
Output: h=3 m=59
